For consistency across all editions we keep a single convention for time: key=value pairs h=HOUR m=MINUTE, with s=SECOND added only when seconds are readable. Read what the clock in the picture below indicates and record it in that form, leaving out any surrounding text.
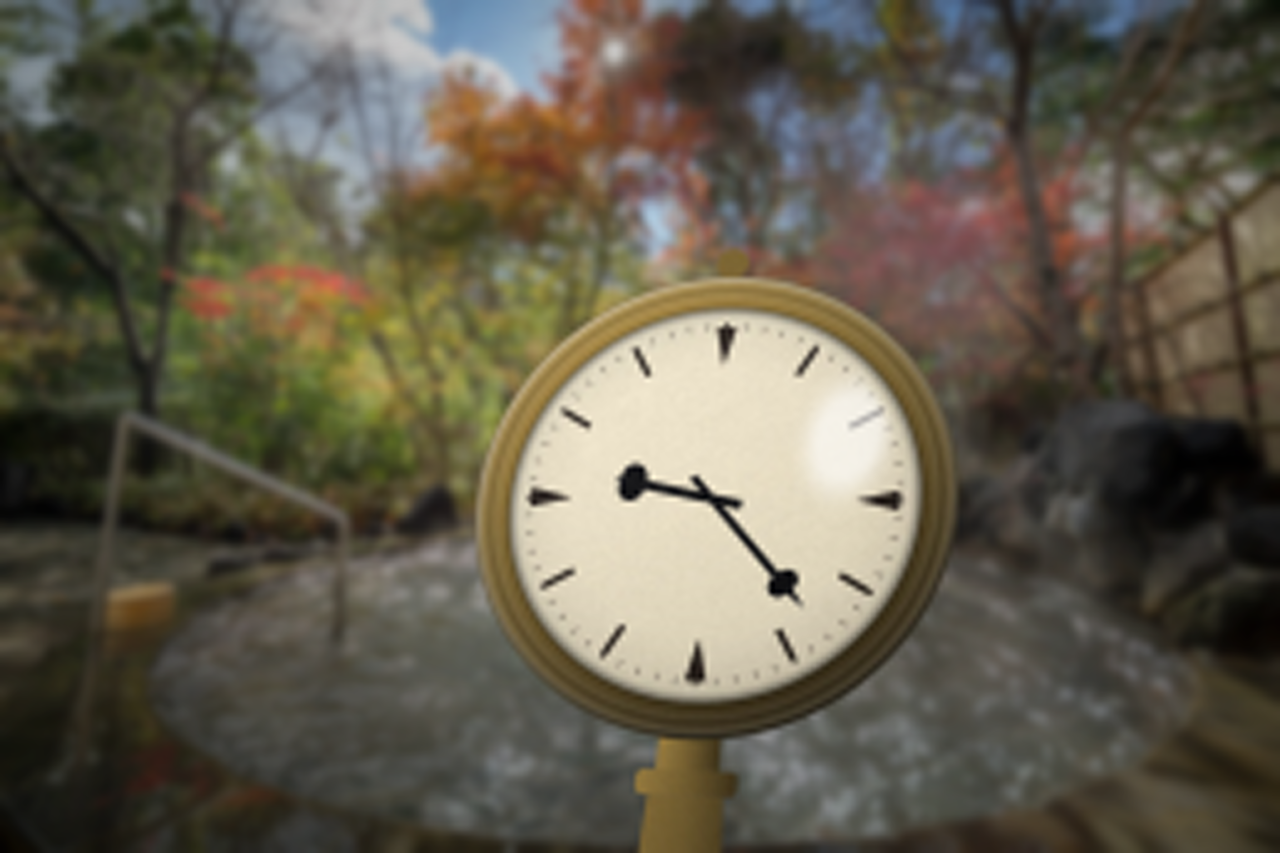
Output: h=9 m=23
